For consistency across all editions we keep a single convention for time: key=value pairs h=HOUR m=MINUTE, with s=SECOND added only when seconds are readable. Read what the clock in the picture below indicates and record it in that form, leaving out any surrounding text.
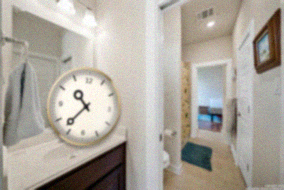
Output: h=10 m=37
